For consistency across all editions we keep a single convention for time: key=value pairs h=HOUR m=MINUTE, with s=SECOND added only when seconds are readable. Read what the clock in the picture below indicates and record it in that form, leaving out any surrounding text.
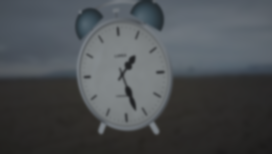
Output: h=1 m=27
